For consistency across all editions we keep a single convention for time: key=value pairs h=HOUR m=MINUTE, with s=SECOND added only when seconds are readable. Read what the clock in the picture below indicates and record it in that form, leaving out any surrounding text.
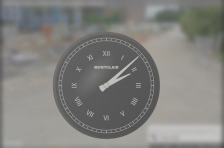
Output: h=2 m=8
